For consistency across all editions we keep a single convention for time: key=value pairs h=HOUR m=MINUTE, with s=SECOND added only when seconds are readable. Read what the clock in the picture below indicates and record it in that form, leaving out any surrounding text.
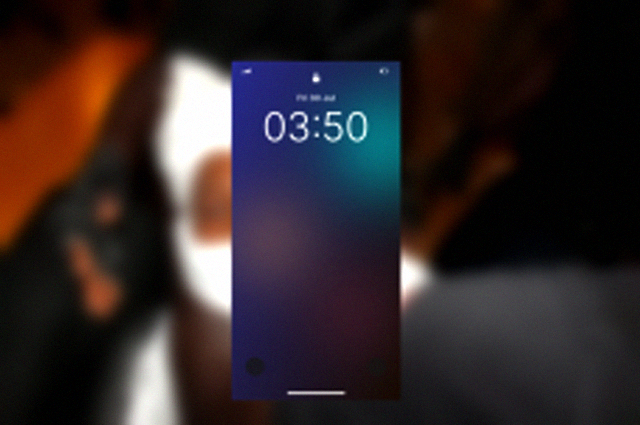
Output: h=3 m=50
